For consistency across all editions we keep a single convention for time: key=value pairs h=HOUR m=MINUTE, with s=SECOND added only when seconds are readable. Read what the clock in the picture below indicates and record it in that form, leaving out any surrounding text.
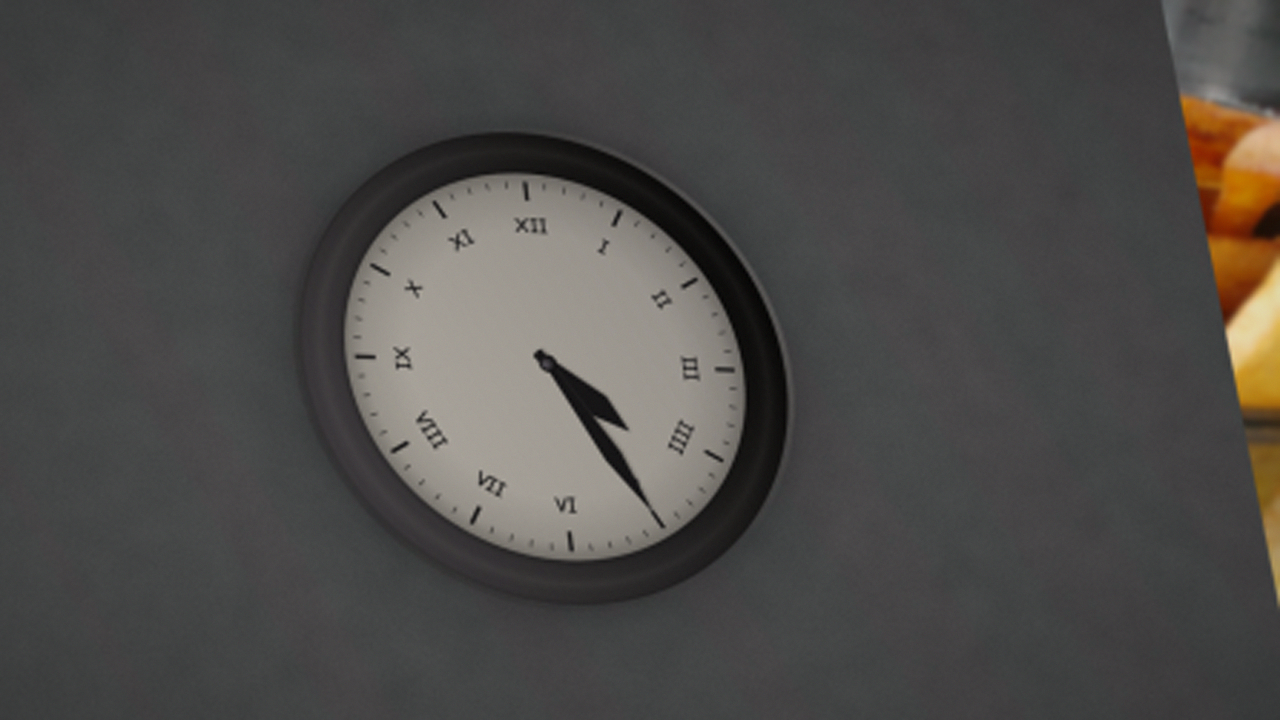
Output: h=4 m=25
